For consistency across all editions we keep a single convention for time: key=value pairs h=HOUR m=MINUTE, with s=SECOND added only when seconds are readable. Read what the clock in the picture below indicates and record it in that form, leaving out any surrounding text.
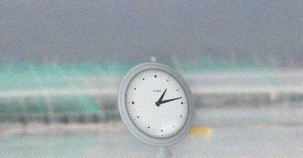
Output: h=1 m=13
